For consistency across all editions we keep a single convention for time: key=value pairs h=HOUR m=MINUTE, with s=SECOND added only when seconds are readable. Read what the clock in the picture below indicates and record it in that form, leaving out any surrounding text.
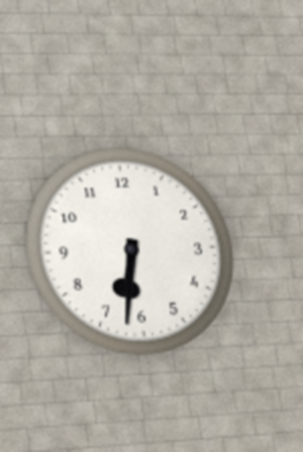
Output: h=6 m=32
